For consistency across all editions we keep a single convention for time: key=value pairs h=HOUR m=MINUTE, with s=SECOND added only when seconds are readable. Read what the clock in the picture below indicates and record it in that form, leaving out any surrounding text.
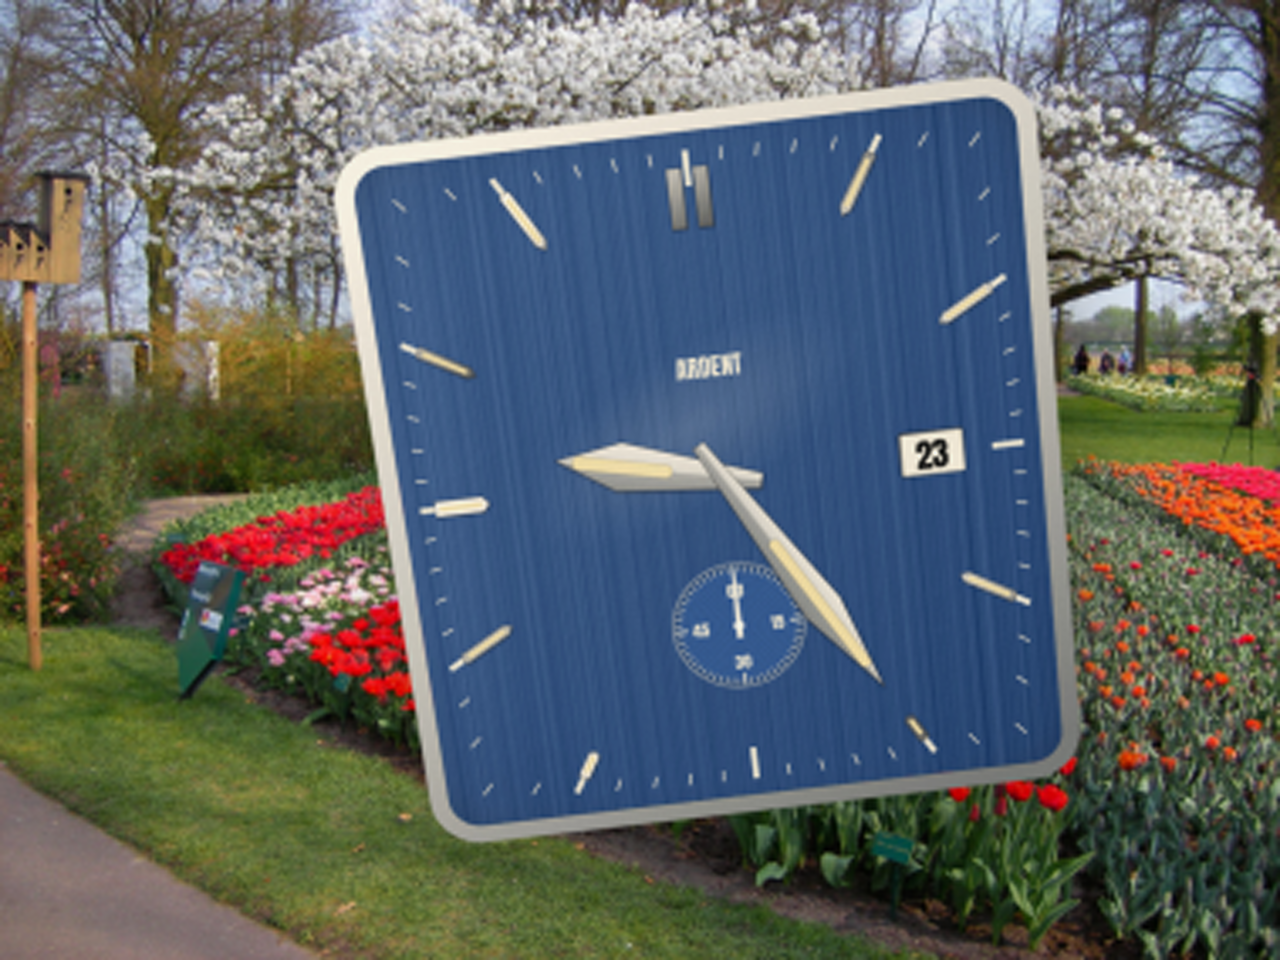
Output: h=9 m=25
